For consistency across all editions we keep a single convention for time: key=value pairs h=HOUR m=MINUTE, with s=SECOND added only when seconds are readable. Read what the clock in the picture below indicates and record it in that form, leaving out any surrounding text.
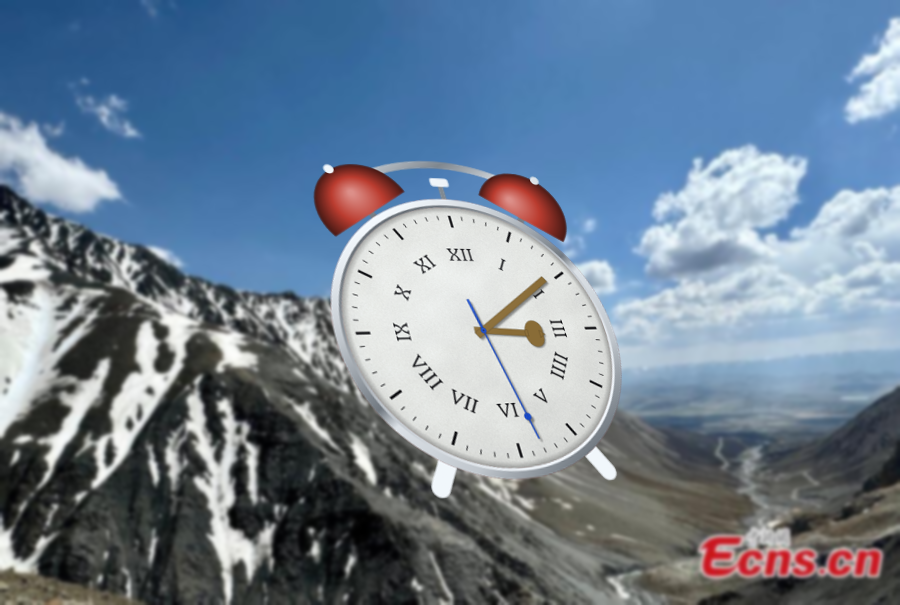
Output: h=3 m=9 s=28
